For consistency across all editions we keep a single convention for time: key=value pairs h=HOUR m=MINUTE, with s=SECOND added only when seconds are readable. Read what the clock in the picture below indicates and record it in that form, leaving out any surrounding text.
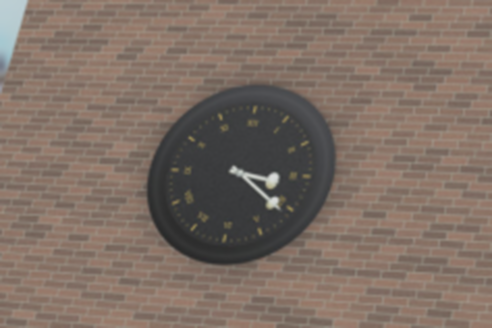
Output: h=3 m=21
